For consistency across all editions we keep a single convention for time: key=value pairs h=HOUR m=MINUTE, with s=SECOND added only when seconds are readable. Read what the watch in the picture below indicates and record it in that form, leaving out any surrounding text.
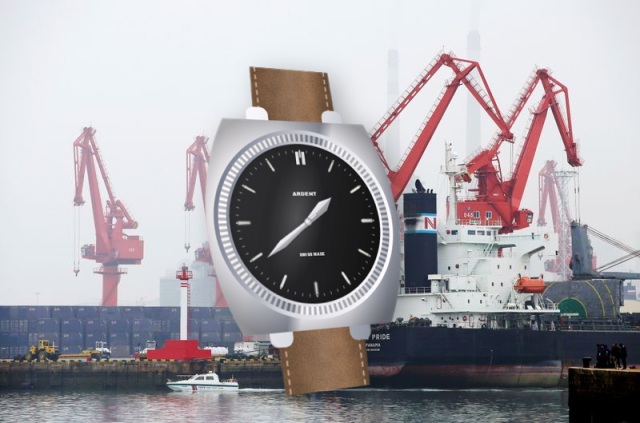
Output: h=1 m=39
